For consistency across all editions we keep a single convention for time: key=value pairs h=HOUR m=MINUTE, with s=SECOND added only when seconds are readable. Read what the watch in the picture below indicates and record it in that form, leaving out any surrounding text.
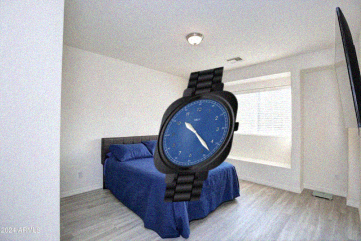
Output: h=10 m=23
